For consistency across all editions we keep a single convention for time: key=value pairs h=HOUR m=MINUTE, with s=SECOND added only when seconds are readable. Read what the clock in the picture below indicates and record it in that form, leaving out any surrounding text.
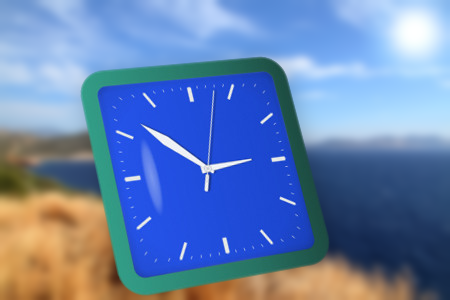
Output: h=2 m=52 s=3
